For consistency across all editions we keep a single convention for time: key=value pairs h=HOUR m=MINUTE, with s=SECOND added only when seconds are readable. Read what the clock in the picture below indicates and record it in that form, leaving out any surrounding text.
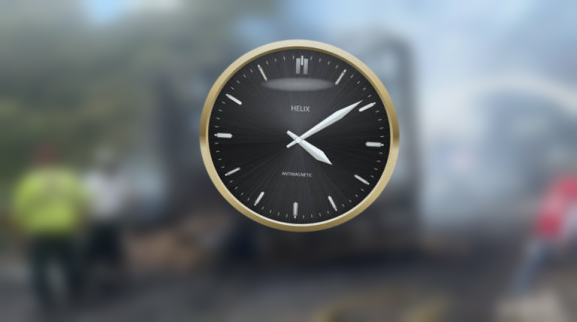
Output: h=4 m=9
